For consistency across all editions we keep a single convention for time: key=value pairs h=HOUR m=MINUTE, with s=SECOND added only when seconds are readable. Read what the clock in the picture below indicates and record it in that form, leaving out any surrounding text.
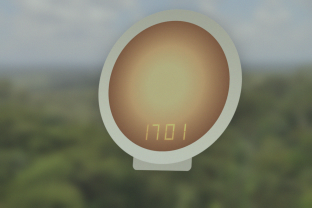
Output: h=17 m=1
